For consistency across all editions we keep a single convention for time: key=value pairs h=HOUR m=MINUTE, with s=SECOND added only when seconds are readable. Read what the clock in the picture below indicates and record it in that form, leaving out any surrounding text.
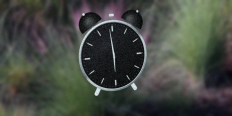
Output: h=5 m=59
